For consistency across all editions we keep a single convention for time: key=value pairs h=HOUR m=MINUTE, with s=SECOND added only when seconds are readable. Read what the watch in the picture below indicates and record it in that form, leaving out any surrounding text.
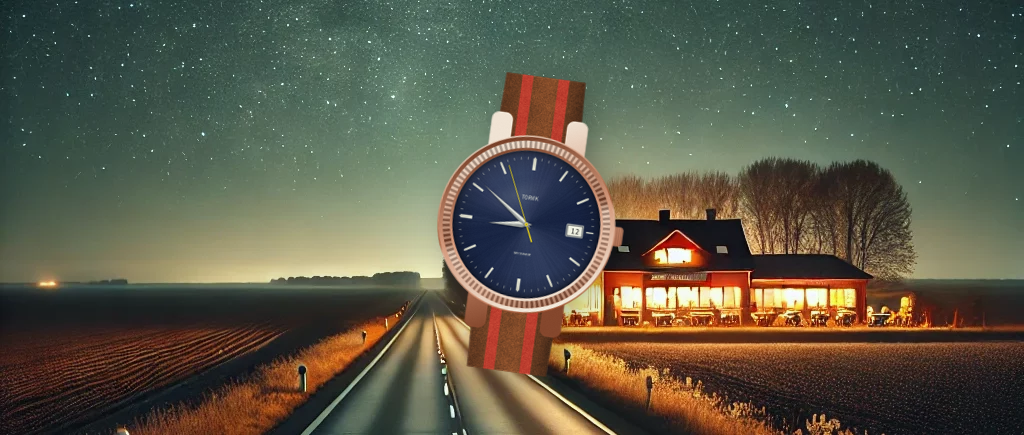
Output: h=8 m=50 s=56
